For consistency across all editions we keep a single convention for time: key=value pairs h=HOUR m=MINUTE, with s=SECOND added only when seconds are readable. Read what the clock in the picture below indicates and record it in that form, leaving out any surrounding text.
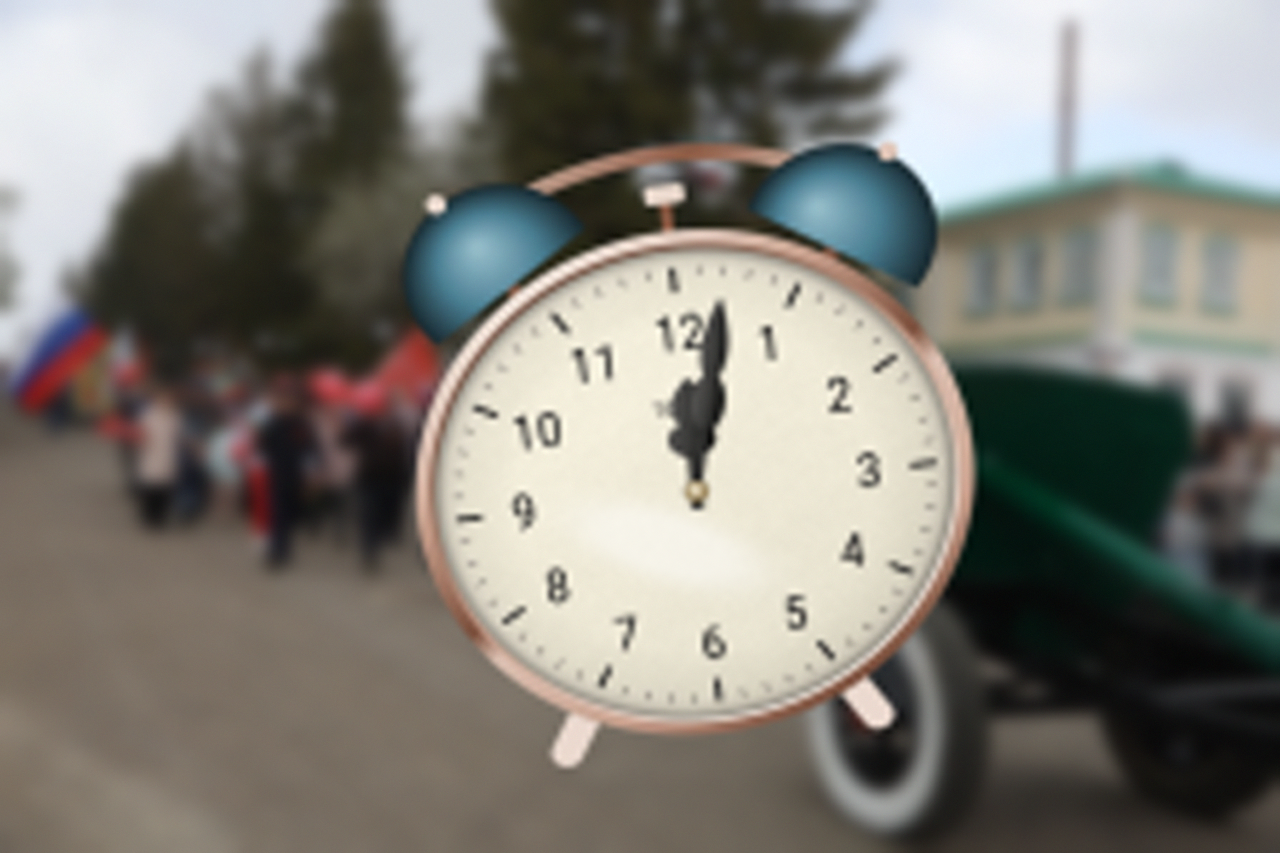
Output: h=12 m=2
